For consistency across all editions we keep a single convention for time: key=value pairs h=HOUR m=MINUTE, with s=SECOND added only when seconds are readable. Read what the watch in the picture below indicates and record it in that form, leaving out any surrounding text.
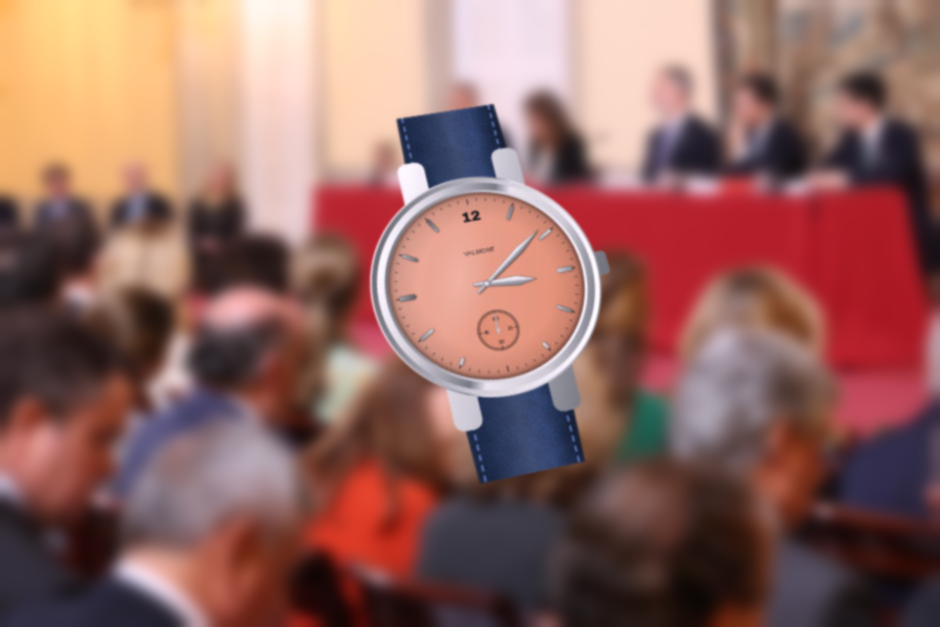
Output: h=3 m=9
